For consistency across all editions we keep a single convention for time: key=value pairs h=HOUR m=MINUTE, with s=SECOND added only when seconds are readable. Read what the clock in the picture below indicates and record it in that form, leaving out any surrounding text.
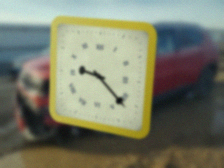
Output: h=9 m=22
